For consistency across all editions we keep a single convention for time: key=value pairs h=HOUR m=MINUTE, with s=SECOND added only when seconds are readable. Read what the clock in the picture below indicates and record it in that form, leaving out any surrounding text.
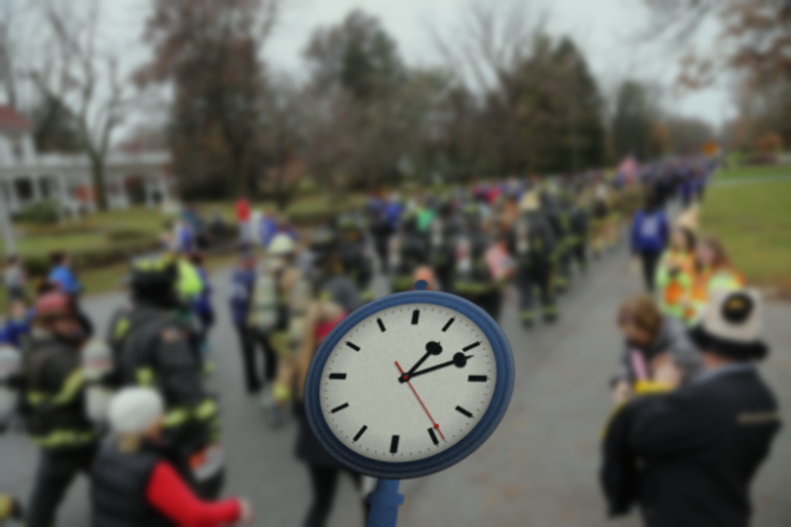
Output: h=1 m=11 s=24
